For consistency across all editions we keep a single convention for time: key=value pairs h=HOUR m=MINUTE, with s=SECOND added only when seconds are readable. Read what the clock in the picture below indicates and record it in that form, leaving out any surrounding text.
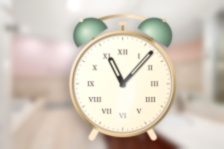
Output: h=11 m=7
